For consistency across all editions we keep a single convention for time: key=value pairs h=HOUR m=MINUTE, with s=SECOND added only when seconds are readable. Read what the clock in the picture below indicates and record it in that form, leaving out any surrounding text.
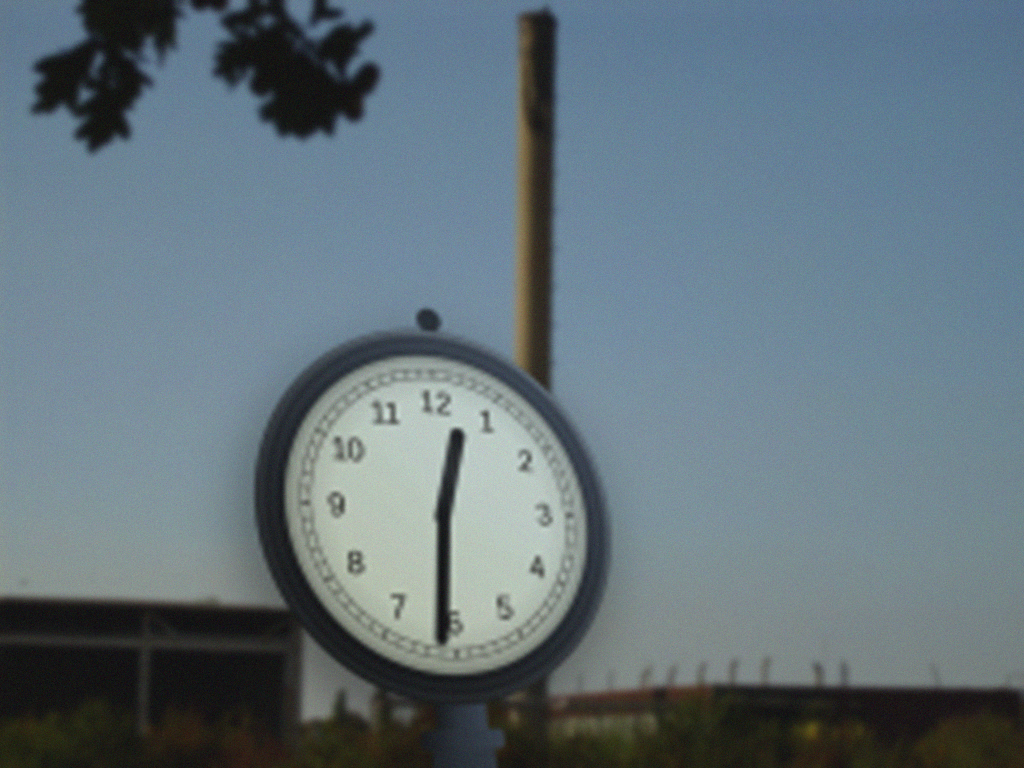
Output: h=12 m=31
